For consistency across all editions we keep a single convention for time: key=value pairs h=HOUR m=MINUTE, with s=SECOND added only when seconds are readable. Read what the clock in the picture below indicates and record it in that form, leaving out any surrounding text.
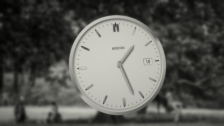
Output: h=1 m=27
